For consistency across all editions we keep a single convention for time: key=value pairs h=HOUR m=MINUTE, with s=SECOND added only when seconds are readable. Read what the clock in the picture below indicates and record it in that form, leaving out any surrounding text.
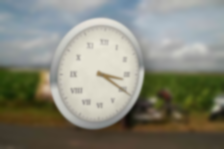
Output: h=3 m=20
